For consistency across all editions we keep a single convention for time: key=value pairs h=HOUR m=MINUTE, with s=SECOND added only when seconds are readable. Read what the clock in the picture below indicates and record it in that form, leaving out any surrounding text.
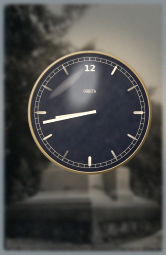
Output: h=8 m=43
